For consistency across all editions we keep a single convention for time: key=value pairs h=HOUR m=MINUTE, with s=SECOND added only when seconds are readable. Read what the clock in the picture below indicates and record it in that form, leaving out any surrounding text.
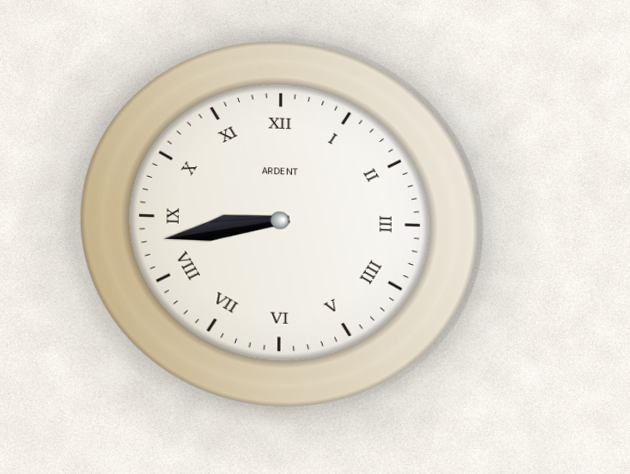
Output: h=8 m=43
